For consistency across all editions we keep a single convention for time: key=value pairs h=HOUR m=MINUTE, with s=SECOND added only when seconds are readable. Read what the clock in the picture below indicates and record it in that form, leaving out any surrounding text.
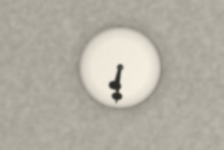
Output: h=6 m=31
